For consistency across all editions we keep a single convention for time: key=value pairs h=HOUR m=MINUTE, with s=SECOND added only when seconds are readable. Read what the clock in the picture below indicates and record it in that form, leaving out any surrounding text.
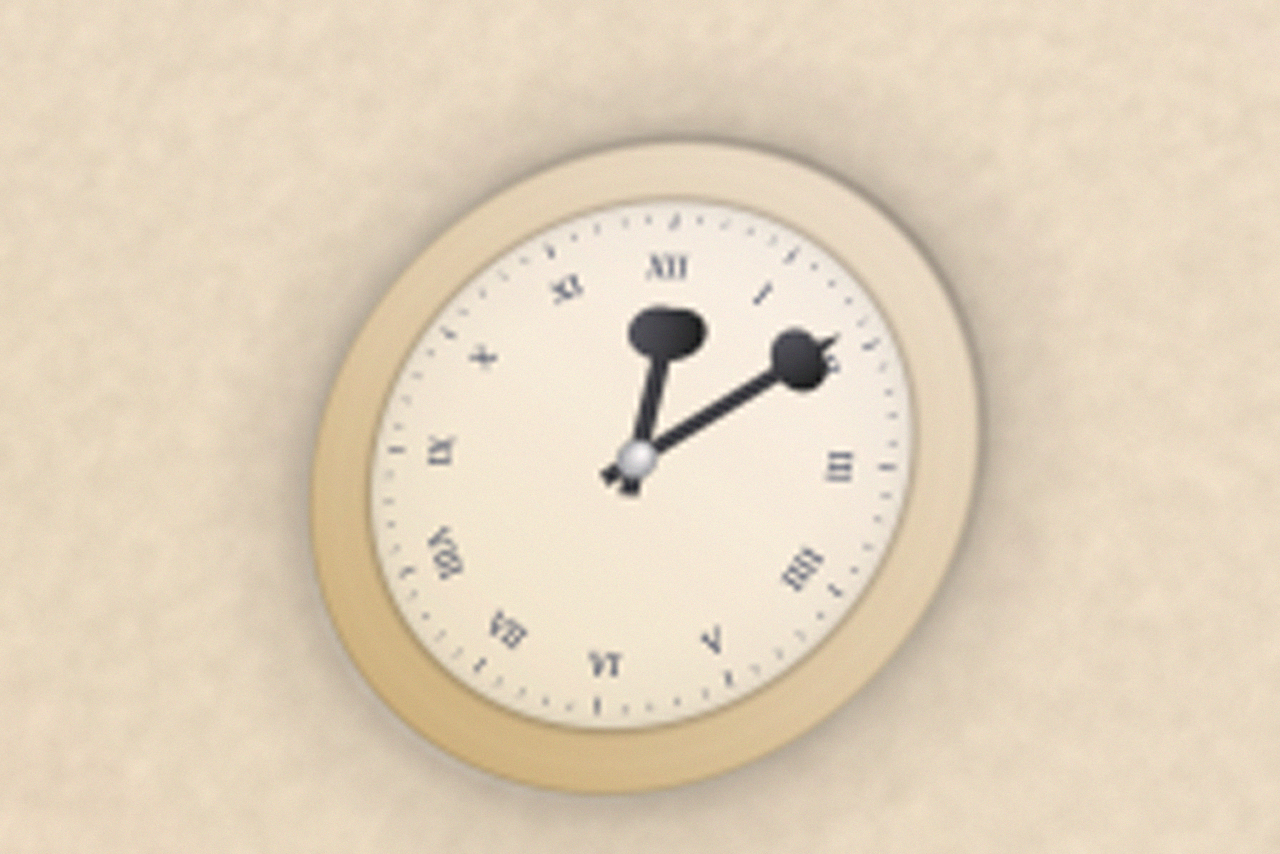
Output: h=12 m=9
